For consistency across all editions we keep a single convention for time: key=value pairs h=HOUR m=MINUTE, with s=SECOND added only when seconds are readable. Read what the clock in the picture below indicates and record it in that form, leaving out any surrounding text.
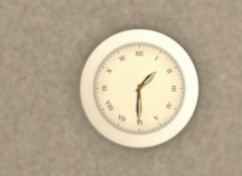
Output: h=1 m=30
